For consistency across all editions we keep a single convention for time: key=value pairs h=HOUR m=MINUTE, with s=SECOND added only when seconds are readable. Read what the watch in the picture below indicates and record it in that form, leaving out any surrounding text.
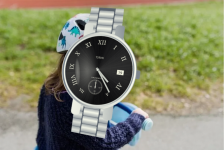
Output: h=4 m=24
